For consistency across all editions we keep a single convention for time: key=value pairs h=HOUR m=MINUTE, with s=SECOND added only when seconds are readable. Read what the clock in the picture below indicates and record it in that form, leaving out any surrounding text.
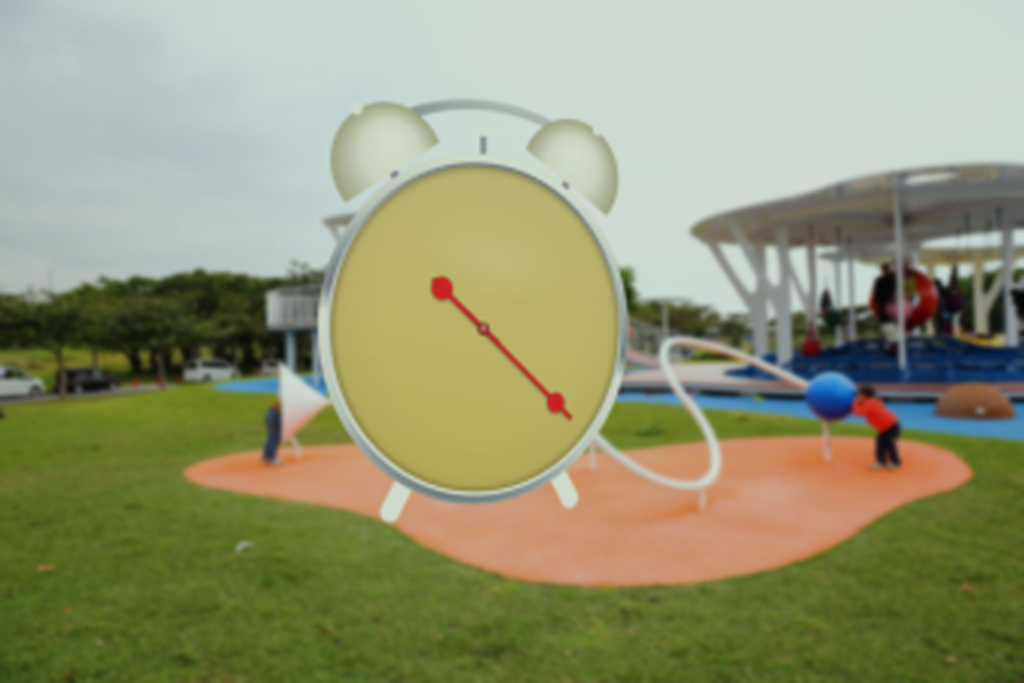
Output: h=10 m=22
